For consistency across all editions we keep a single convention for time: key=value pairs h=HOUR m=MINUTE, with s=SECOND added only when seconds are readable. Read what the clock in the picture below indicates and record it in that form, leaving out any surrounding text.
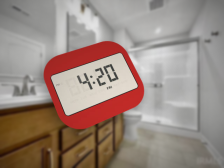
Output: h=4 m=20
